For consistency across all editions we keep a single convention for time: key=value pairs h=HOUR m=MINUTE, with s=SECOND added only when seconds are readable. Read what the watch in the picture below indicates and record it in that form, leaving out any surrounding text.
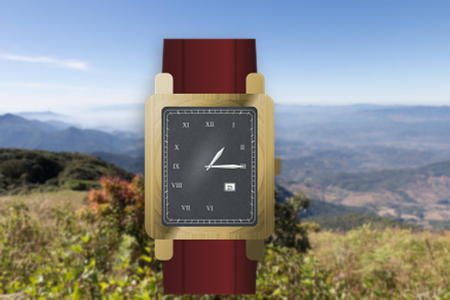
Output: h=1 m=15
